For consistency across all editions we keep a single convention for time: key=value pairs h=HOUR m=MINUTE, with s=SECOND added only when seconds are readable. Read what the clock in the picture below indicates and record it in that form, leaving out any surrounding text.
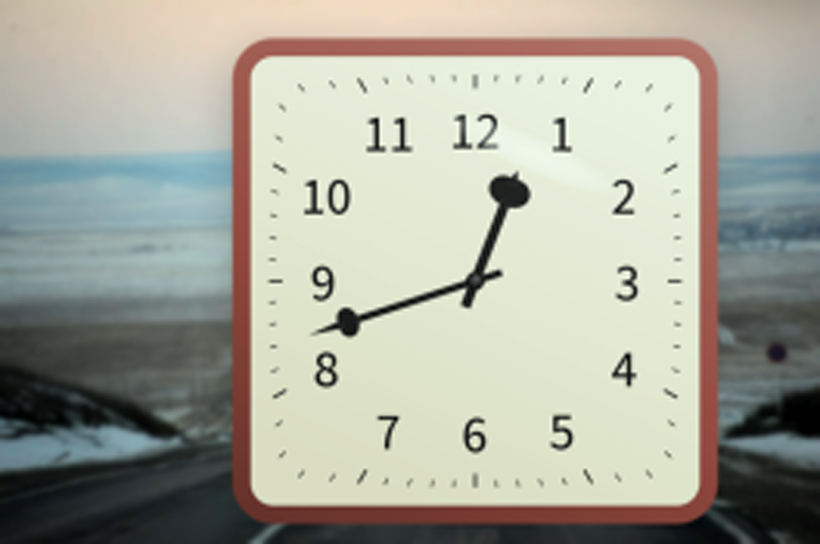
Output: h=12 m=42
